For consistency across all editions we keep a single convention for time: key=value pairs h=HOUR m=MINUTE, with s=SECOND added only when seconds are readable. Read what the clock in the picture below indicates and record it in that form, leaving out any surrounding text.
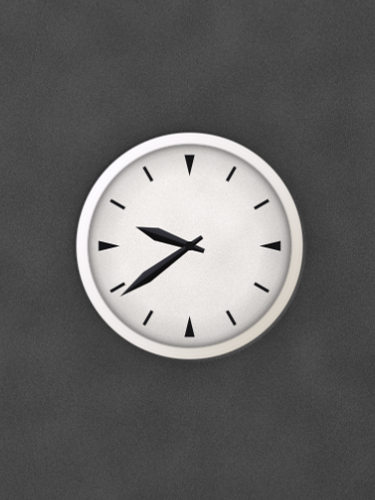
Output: h=9 m=39
